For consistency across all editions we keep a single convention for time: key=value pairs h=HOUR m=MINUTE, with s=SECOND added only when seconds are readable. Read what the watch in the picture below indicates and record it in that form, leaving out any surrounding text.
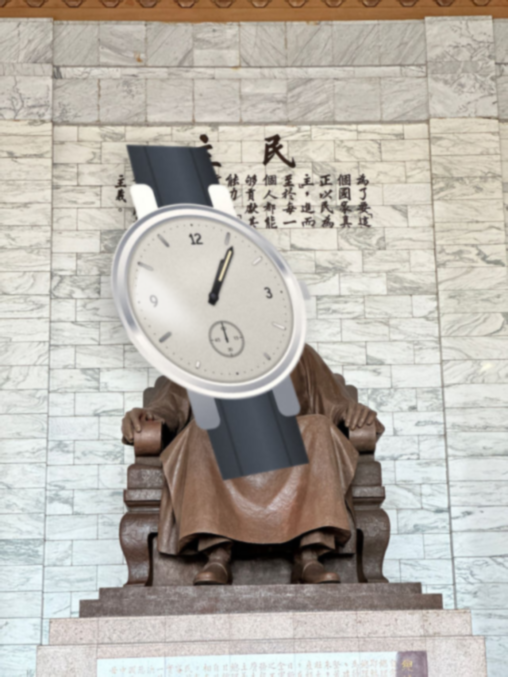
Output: h=1 m=6
